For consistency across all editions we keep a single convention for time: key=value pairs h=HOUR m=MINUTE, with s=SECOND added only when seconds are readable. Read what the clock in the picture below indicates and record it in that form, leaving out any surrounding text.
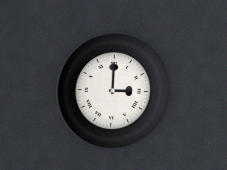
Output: h=3 m=0
